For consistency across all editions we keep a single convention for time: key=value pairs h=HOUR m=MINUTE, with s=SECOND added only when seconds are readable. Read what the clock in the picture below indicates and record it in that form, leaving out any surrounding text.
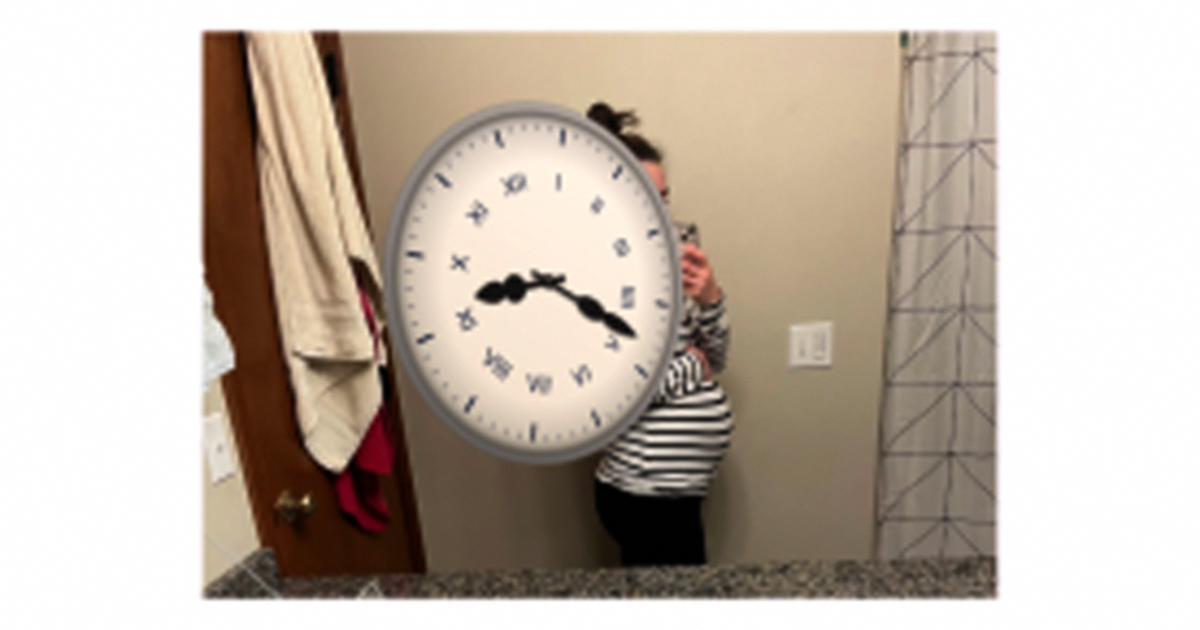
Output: h=9 m=23
